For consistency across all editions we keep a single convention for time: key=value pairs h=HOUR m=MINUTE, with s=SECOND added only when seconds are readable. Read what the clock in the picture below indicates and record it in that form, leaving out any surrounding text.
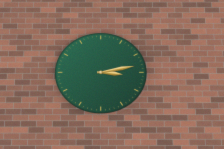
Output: h=3 m=13
